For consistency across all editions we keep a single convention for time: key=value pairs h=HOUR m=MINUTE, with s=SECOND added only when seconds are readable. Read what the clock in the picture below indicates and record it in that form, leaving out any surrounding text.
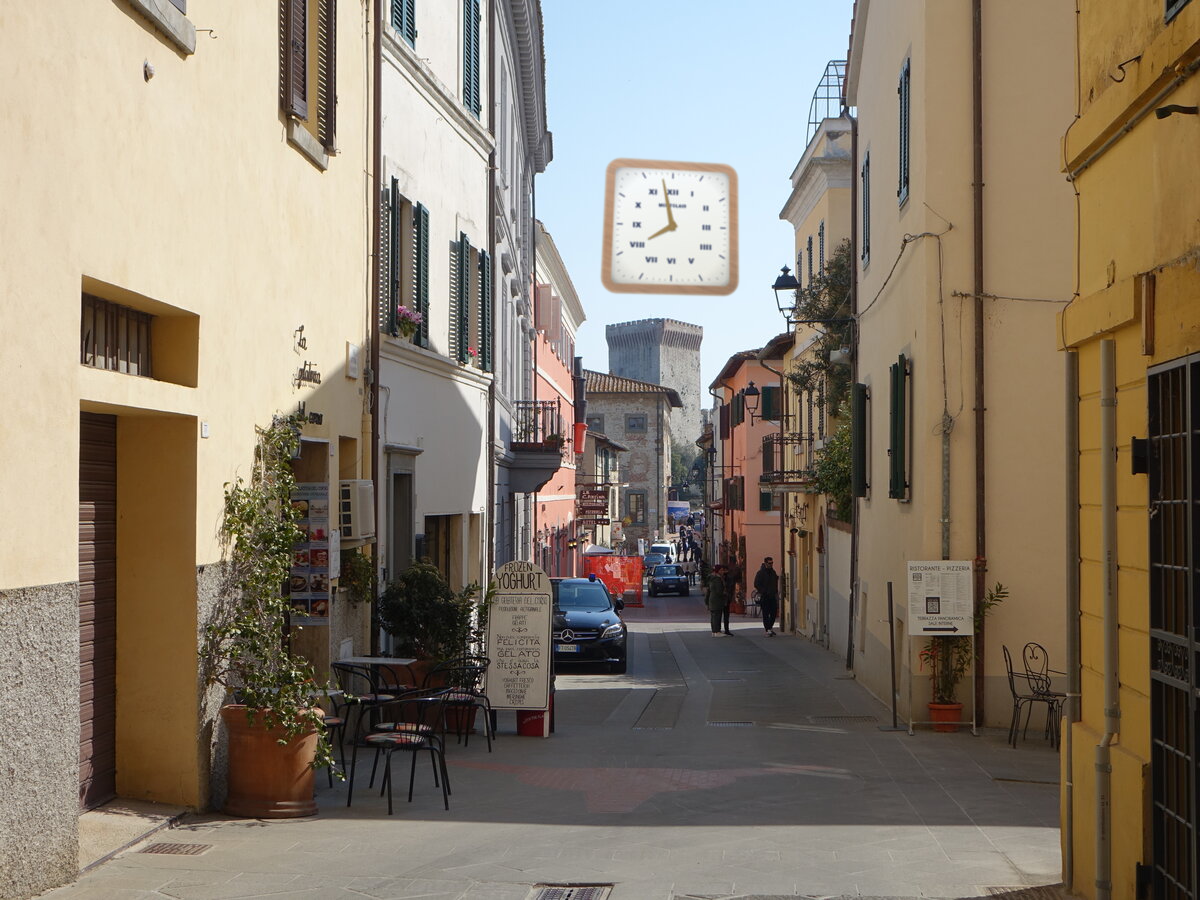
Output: h=7 m=58
